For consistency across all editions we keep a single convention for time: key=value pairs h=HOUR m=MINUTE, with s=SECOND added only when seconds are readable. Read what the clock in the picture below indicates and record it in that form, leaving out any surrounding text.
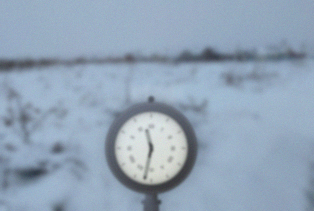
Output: h=11 m=32
